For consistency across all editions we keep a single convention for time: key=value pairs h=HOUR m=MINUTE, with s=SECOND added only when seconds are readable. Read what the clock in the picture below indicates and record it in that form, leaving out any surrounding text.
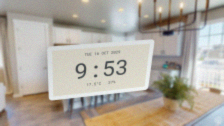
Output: h=9 m=53
